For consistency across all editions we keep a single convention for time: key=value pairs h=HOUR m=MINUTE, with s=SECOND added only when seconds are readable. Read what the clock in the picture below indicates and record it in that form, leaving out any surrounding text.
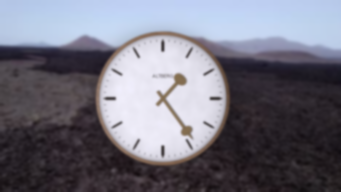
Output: h=1 m=24
